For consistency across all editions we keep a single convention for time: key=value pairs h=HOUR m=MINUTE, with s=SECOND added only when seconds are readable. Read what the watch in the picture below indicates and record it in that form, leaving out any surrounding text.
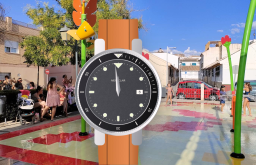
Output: h=11 m=59
